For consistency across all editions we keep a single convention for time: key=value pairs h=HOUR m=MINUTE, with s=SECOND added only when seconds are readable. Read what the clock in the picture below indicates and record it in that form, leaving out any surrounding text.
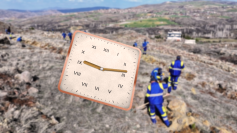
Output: h=9 m=13
